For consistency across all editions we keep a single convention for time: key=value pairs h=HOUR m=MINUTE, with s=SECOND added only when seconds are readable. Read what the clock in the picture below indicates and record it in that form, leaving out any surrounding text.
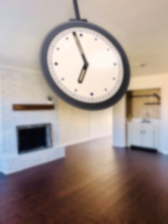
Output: h=6 m=58
